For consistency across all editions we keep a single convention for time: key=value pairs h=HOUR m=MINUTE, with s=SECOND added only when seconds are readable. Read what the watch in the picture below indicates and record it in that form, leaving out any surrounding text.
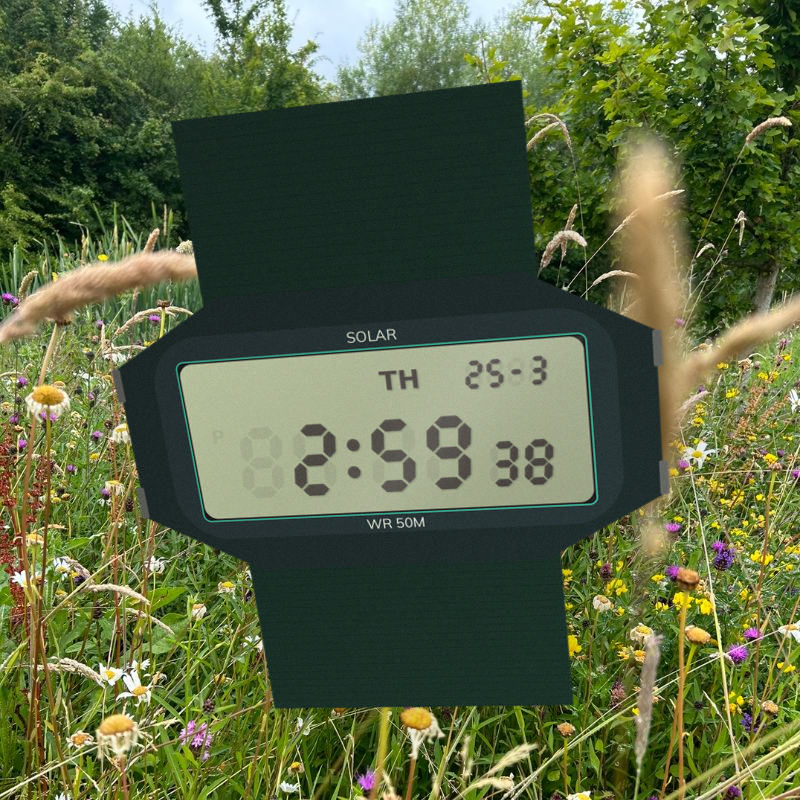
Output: h=2 m=59 s=38
